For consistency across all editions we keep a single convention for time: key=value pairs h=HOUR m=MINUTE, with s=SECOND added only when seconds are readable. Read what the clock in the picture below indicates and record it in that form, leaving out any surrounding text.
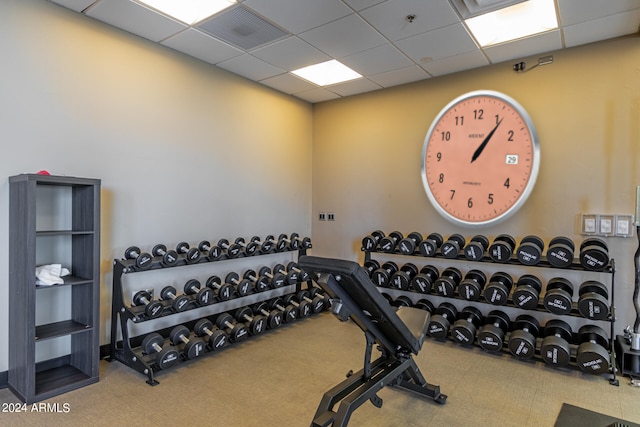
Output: h=1 m=6
